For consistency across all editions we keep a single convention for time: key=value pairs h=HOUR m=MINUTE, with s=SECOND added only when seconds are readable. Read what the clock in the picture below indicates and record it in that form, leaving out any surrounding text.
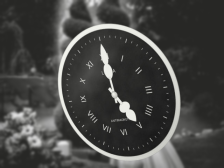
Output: h=5 m=0
